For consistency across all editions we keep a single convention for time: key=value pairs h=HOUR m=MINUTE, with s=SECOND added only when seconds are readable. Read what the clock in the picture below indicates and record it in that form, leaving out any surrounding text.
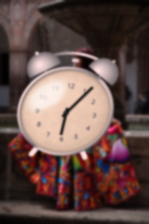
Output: h=6 m=6
